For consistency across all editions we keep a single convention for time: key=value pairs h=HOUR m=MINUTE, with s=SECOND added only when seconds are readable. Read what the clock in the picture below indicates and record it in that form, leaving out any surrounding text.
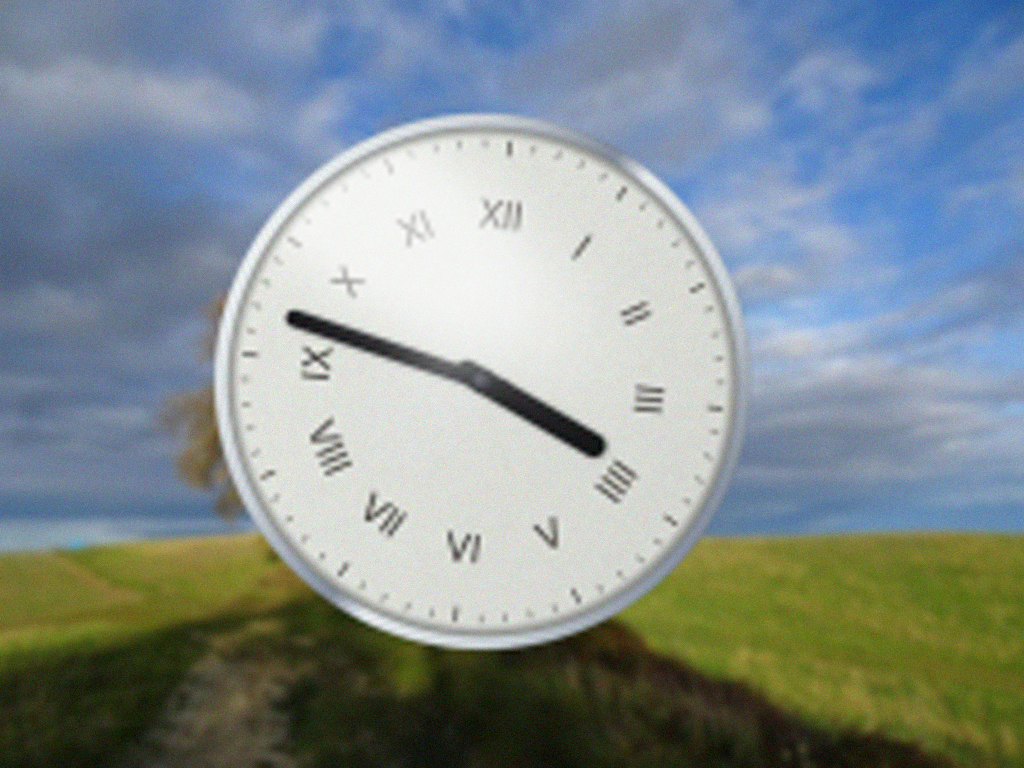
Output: h=3 m=47
